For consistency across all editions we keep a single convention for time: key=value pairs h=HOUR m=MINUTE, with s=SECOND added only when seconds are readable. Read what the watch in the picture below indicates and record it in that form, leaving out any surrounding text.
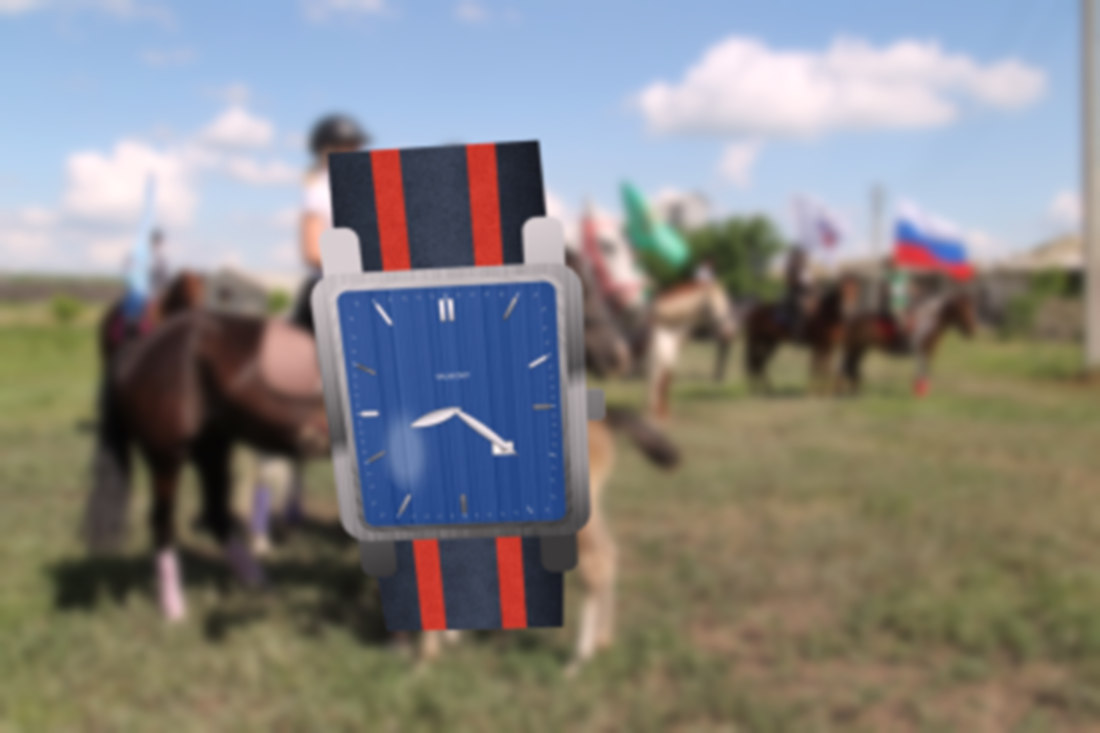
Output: h=8 m=22
